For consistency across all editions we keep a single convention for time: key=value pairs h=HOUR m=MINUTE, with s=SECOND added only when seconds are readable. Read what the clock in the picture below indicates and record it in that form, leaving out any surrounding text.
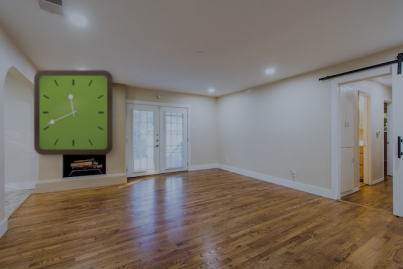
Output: h=11 m=41
